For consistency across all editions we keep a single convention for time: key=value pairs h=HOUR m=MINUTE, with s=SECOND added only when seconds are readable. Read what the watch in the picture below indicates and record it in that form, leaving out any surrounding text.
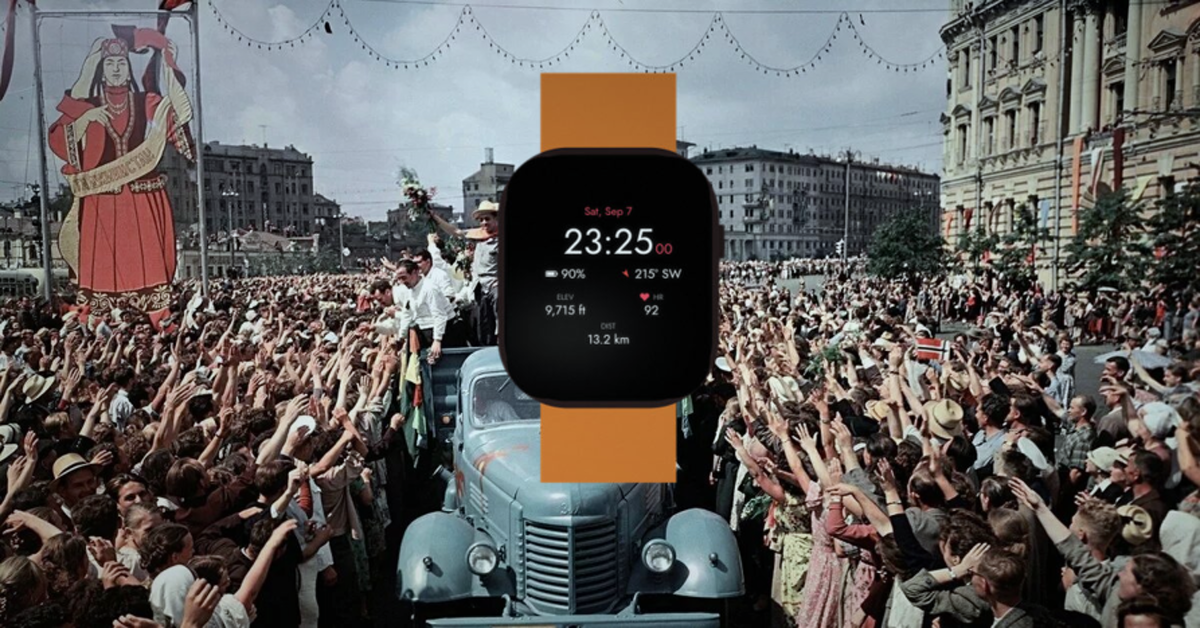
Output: h=23 m=25 s=0
